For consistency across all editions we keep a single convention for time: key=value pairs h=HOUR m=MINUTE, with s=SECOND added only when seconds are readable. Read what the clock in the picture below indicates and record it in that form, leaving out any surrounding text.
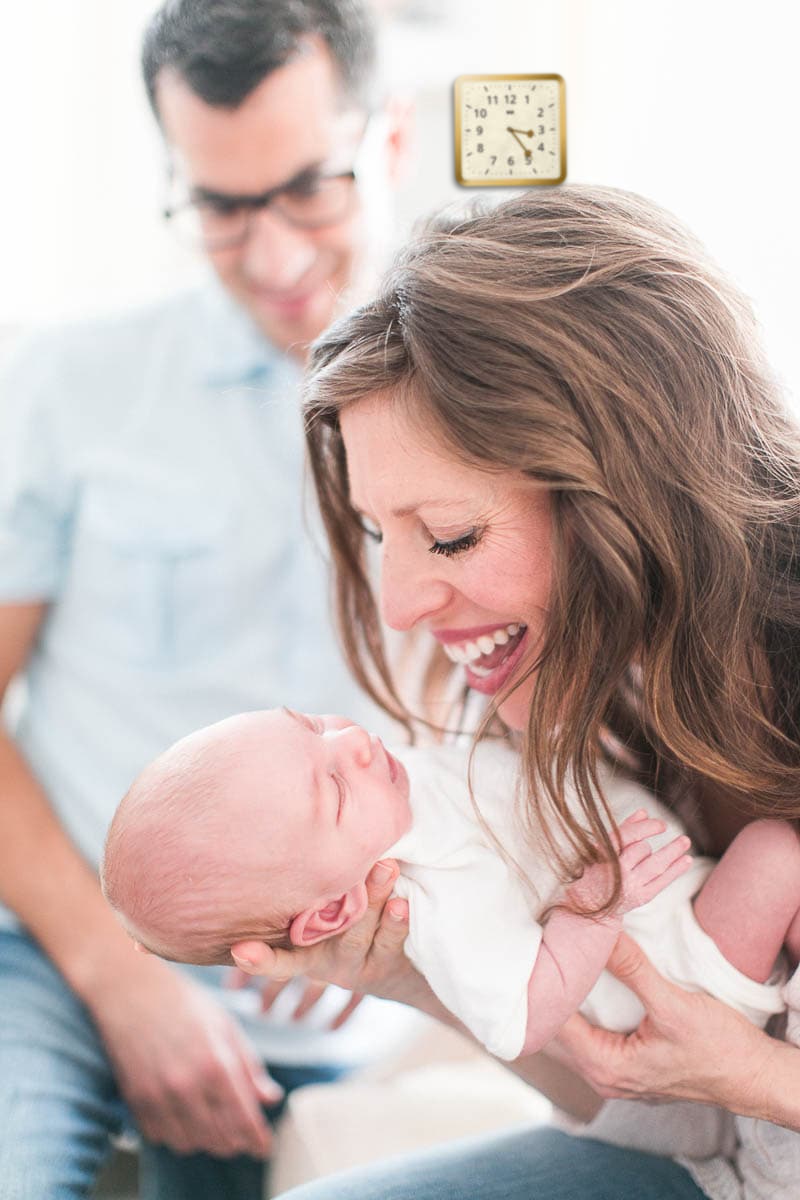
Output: h=3 m=24
